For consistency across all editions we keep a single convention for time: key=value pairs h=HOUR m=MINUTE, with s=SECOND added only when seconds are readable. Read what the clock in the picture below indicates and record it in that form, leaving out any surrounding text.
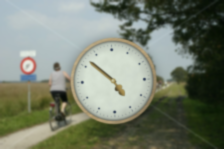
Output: h=4 m=52
